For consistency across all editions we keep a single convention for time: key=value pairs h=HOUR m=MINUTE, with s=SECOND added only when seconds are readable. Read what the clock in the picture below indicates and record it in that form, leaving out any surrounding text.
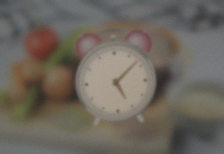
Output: h=5 m=8
